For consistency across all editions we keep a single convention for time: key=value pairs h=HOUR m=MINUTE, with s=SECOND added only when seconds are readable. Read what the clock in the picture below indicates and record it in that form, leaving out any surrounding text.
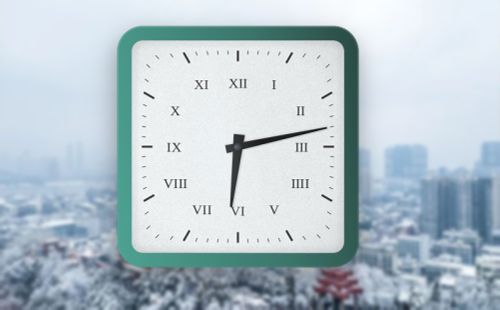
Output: h=6 m=13
